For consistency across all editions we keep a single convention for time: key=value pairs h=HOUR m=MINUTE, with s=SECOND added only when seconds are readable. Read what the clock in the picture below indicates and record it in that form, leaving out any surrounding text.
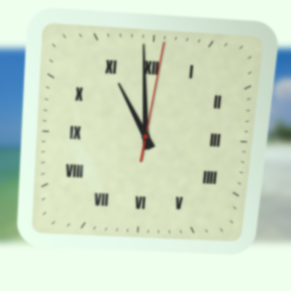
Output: h=10 m=59 s=1
